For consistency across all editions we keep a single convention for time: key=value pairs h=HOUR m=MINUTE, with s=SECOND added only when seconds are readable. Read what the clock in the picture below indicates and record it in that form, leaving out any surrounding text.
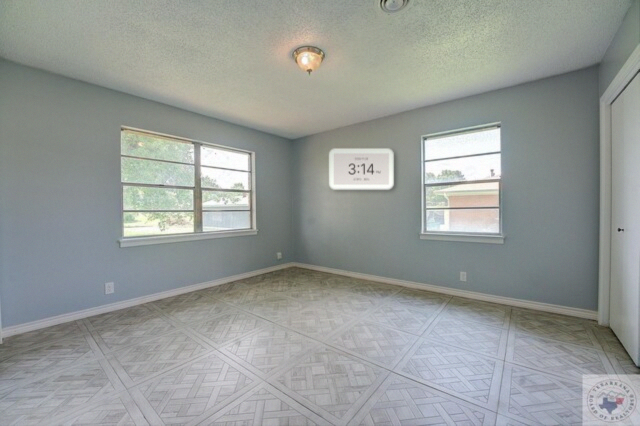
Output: h=3 m=14
